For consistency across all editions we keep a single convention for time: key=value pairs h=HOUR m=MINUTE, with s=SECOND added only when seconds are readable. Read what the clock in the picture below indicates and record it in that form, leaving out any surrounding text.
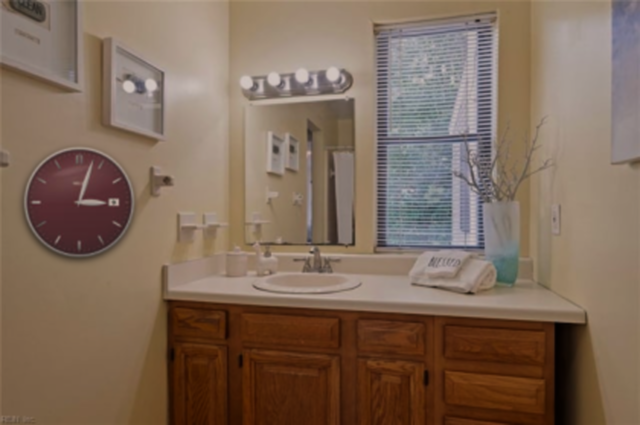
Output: h=3 m=3
